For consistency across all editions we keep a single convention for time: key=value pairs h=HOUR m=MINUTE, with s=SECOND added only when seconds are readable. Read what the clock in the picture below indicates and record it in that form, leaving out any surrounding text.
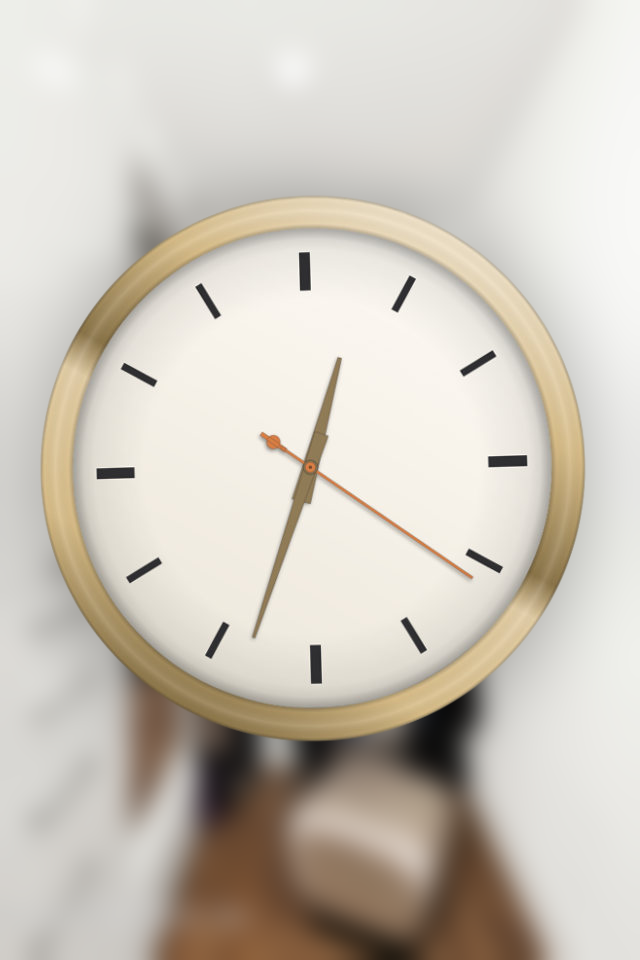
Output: h=12 m=33 s=21
